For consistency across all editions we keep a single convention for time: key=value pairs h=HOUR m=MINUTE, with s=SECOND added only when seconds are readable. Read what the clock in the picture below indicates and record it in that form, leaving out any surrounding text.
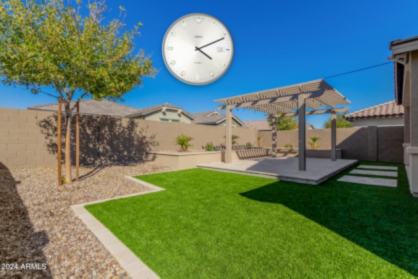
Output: h=4 m=11
